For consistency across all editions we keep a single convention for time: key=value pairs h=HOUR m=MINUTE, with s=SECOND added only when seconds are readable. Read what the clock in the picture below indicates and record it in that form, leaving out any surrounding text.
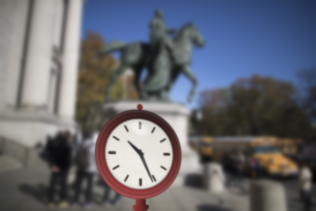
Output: h=10 m=26
